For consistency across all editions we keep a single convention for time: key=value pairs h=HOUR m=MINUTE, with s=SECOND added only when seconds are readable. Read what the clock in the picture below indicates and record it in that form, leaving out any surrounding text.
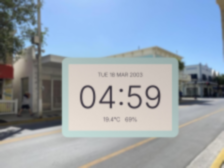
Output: h=4 m=59
